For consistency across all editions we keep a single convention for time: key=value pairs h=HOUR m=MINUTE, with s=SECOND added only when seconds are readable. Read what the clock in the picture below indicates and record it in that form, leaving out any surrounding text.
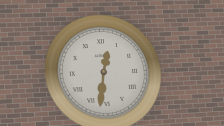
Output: h=12 m=32
